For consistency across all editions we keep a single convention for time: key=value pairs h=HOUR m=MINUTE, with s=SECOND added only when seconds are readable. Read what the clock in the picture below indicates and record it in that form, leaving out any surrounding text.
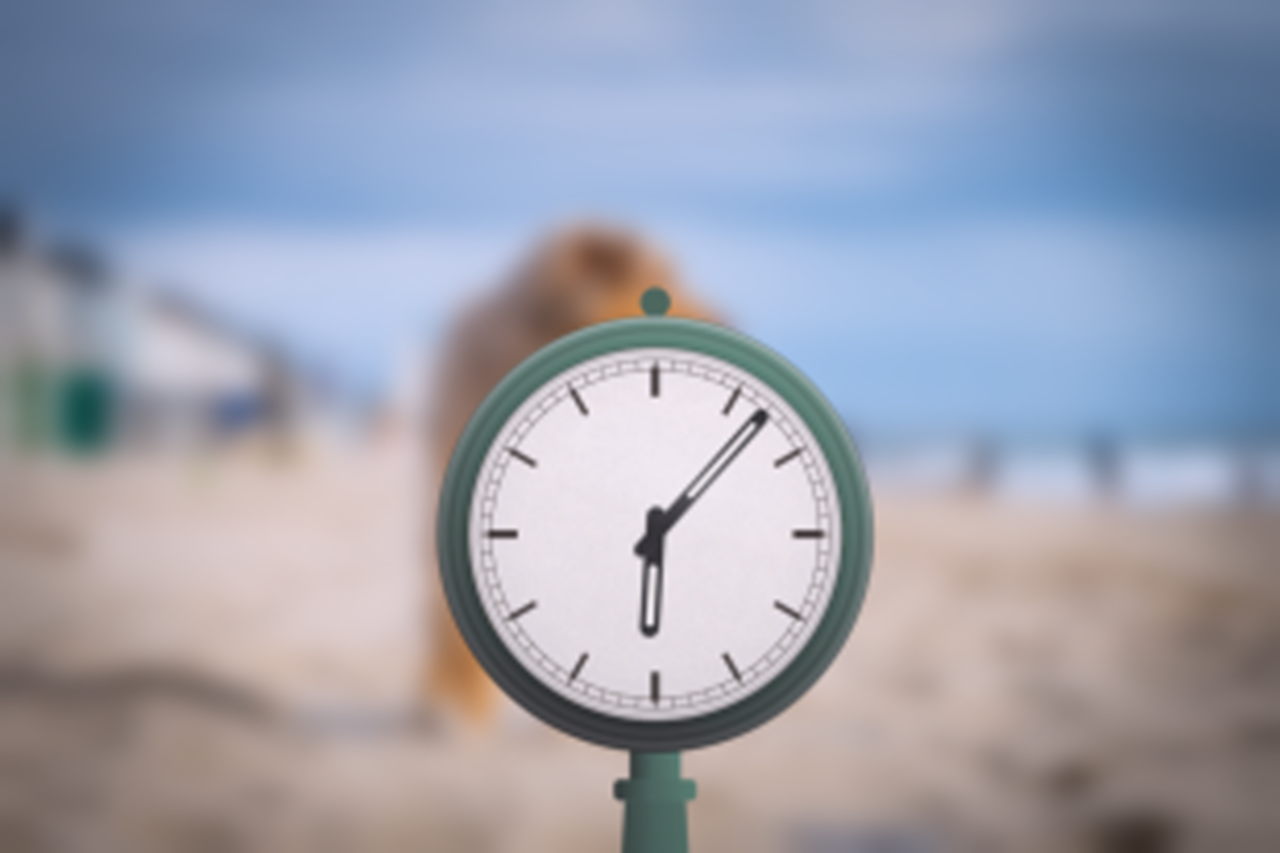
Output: h=6 m=7
